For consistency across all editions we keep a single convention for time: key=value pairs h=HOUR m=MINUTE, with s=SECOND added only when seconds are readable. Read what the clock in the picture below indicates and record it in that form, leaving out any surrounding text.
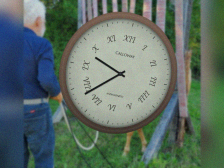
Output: h=9 m=38
